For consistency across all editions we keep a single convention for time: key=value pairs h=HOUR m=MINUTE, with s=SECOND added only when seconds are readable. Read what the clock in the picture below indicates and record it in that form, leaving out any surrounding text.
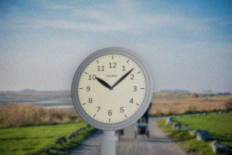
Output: h=10 m=8
